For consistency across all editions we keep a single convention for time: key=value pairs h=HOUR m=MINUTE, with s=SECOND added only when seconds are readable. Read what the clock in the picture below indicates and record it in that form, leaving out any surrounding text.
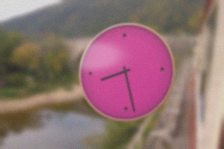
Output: h=8 m=28
